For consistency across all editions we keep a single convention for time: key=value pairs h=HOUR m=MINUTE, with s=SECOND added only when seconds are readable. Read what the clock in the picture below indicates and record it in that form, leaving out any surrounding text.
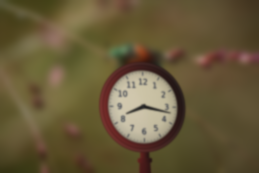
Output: h=8 m=17
